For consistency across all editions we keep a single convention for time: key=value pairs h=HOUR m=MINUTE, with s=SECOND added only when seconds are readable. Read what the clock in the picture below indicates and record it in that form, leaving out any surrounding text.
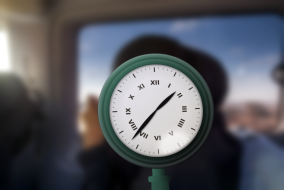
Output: h=1 m=37
